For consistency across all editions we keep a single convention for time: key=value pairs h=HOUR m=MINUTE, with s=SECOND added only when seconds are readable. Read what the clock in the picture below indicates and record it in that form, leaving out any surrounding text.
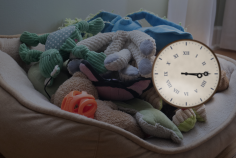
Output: h=3 m=15
